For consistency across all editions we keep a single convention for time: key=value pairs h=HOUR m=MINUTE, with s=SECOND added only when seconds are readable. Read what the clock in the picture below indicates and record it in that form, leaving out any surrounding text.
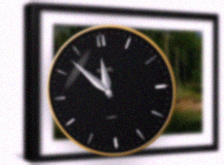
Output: h=11 m=53
